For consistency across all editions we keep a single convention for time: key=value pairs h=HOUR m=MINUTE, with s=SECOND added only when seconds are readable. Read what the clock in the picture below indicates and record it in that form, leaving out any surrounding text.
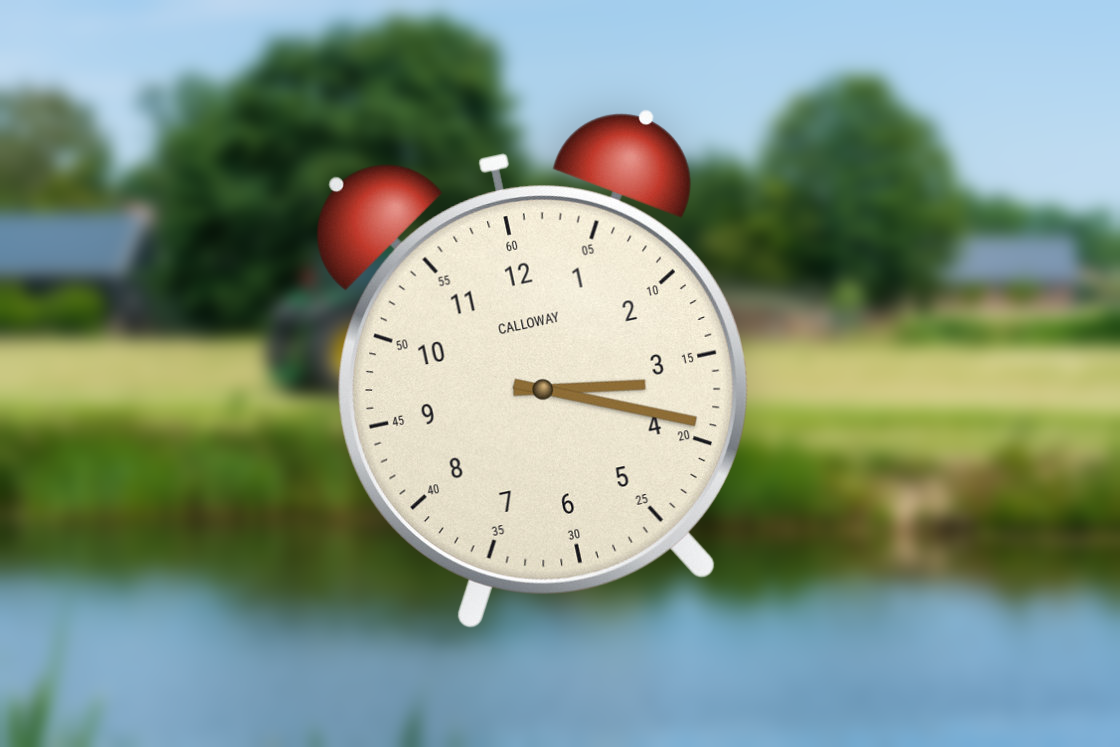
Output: h=3 m=19
